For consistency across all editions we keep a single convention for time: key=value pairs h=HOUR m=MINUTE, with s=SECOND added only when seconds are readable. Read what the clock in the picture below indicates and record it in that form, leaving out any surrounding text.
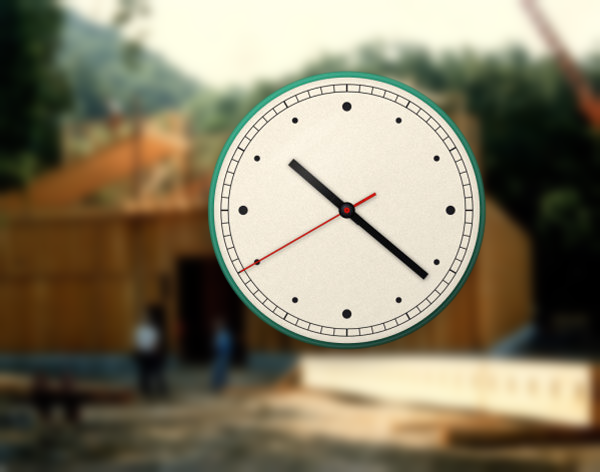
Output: h=10 m=21 s=40
